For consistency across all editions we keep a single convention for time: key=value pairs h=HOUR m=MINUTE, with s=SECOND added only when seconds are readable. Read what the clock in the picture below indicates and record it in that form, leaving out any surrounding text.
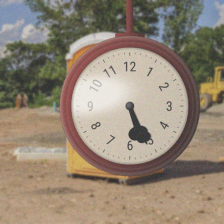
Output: h=5 m=26
